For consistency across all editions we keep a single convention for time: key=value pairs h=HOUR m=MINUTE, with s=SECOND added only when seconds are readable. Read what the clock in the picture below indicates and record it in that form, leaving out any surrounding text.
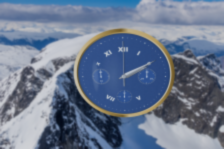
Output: h=2 m=10
